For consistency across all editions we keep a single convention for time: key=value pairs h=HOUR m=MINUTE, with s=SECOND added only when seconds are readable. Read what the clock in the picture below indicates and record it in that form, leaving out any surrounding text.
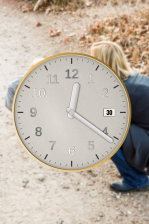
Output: h=12 m=21
